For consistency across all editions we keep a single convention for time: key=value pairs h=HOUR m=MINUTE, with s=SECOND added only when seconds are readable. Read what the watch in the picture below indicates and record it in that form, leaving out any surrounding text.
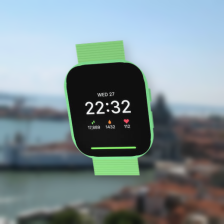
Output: h=22 m=32
